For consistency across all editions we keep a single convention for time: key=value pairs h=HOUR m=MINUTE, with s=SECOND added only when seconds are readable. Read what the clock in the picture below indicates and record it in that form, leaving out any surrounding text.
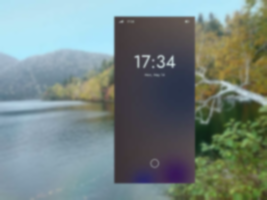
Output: h=17 m=34
